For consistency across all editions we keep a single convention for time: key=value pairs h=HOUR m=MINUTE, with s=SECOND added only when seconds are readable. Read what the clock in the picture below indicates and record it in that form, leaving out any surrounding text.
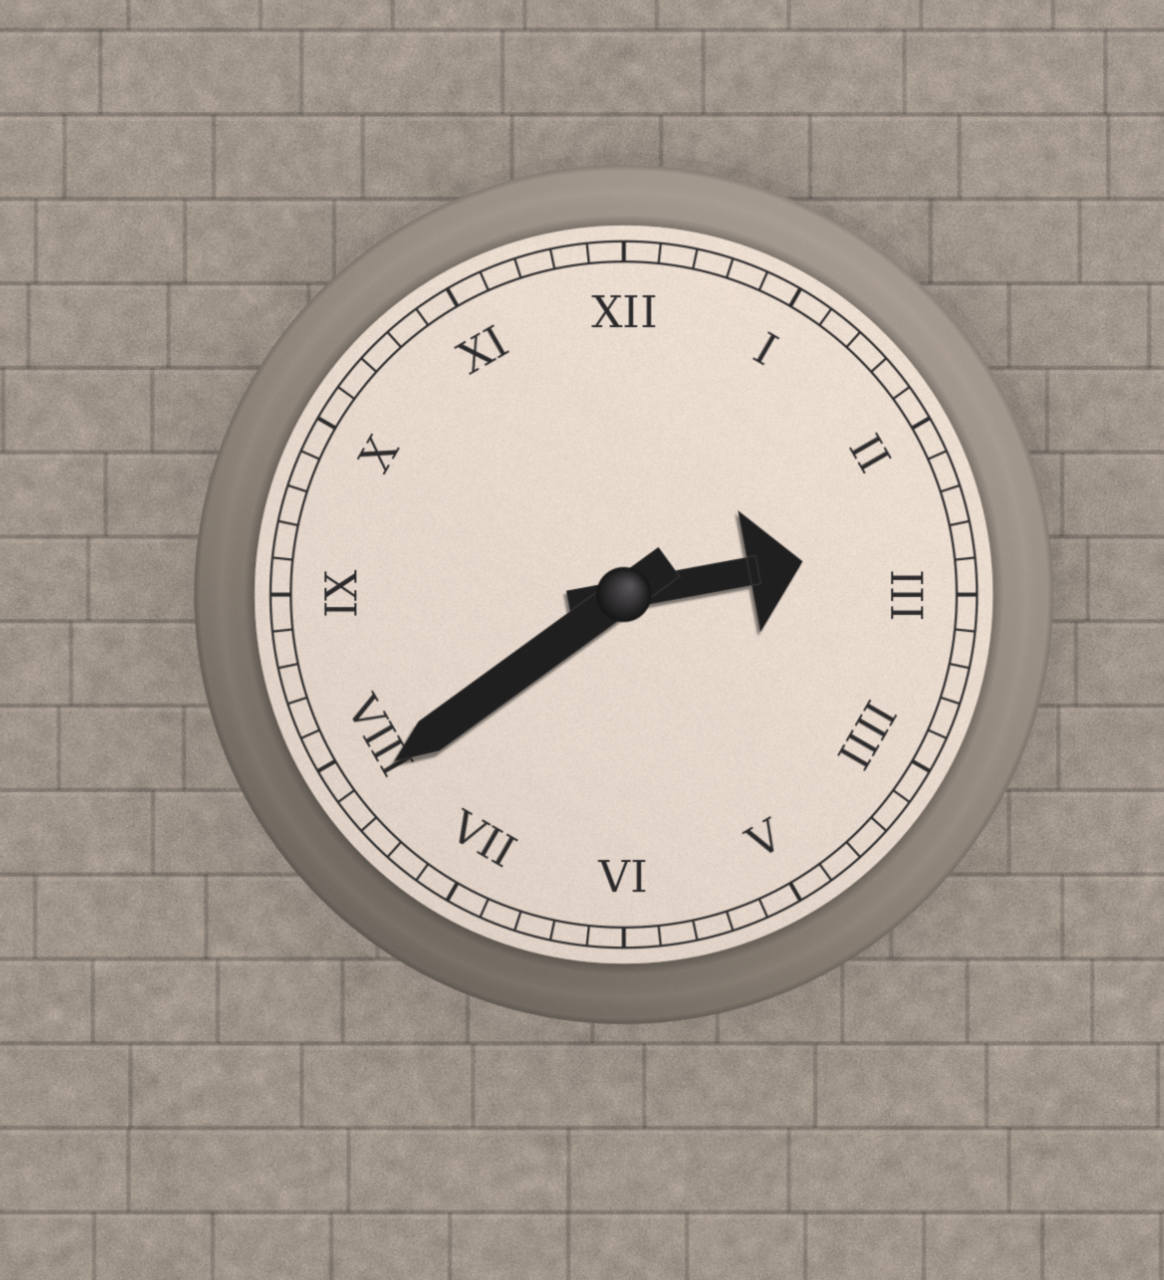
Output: h=2 m=39
